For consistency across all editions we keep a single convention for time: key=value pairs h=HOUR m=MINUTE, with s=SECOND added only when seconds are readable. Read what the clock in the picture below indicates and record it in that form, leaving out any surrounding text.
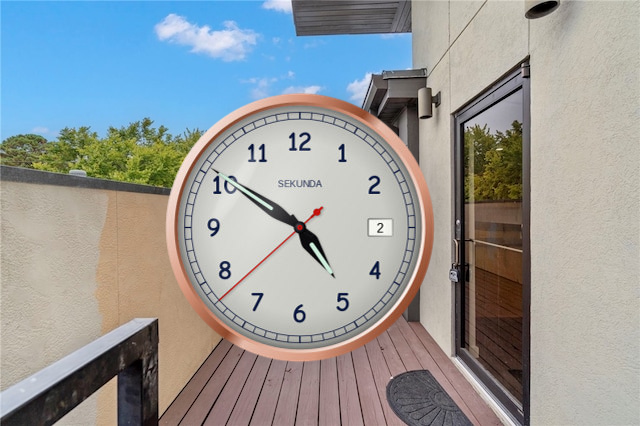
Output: h=4 m=50 s=38
